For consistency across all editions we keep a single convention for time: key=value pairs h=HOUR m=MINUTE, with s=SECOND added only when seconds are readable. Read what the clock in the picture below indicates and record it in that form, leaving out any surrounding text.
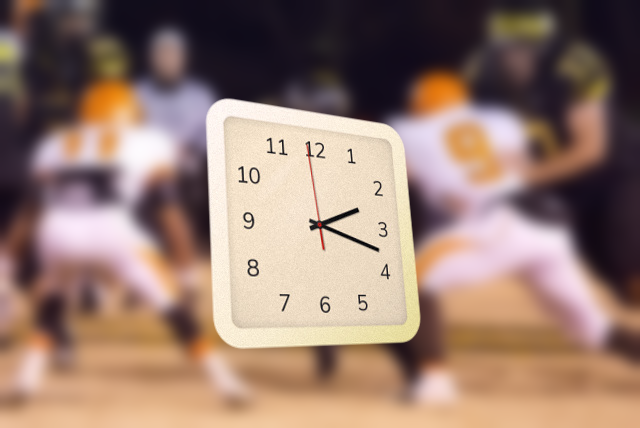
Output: h=2 m=17 s=59
